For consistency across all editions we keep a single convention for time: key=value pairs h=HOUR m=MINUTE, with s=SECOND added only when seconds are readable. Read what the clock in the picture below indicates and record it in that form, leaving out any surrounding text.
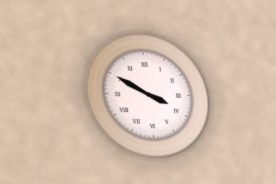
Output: h=3 m=50
